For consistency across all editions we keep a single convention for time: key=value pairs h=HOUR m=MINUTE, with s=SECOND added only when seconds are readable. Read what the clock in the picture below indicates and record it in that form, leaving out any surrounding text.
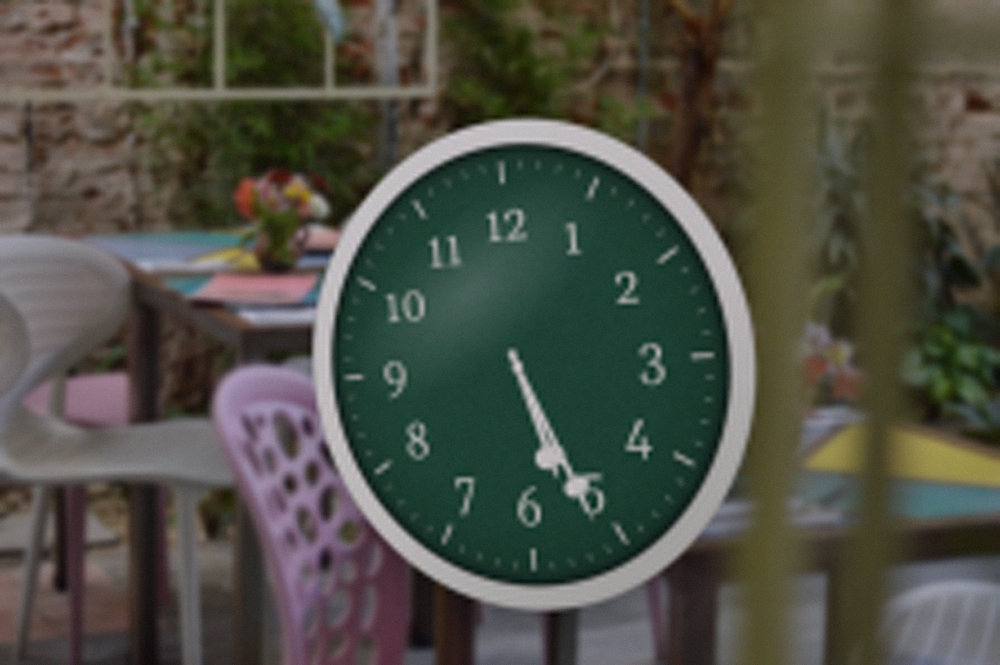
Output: h=5 m=26
